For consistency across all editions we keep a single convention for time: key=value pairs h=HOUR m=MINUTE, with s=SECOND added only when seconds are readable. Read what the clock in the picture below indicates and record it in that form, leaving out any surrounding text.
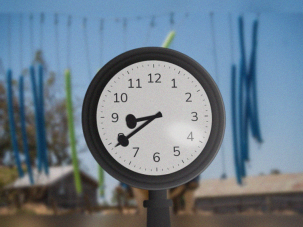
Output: h=8 m=39
